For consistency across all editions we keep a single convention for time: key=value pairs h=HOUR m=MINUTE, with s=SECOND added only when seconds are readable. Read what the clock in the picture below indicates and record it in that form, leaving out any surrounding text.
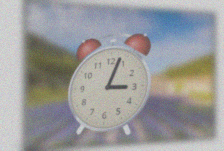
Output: h=3 m=3
